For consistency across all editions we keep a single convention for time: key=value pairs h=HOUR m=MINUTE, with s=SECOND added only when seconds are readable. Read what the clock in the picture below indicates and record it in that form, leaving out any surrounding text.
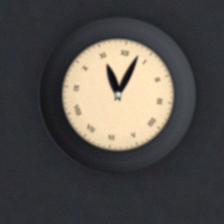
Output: h=11 m=3
